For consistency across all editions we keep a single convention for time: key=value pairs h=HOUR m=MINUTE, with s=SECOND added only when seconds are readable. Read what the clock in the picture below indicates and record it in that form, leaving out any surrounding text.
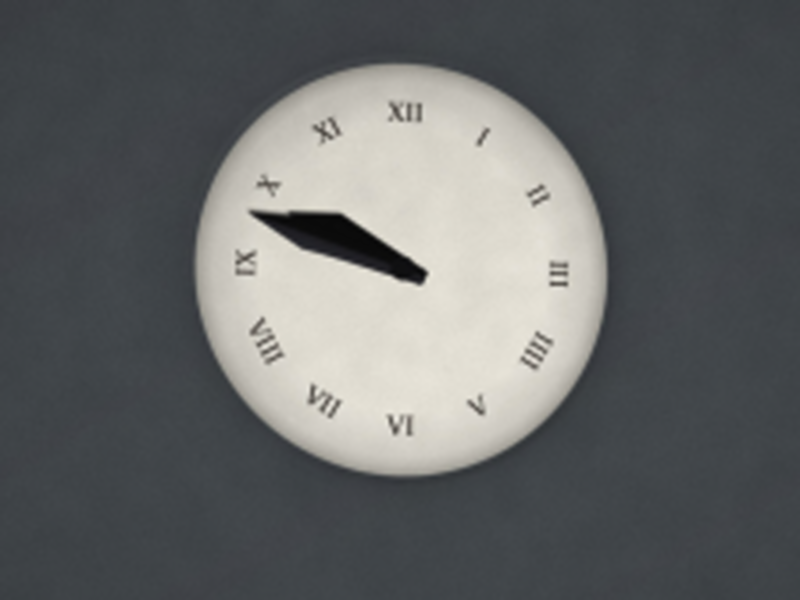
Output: h=9 m=48
